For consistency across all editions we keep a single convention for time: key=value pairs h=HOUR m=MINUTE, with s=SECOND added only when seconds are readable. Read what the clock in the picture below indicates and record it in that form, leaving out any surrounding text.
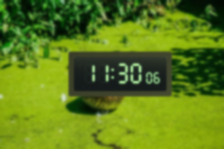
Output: h=11 m=30 s=6
